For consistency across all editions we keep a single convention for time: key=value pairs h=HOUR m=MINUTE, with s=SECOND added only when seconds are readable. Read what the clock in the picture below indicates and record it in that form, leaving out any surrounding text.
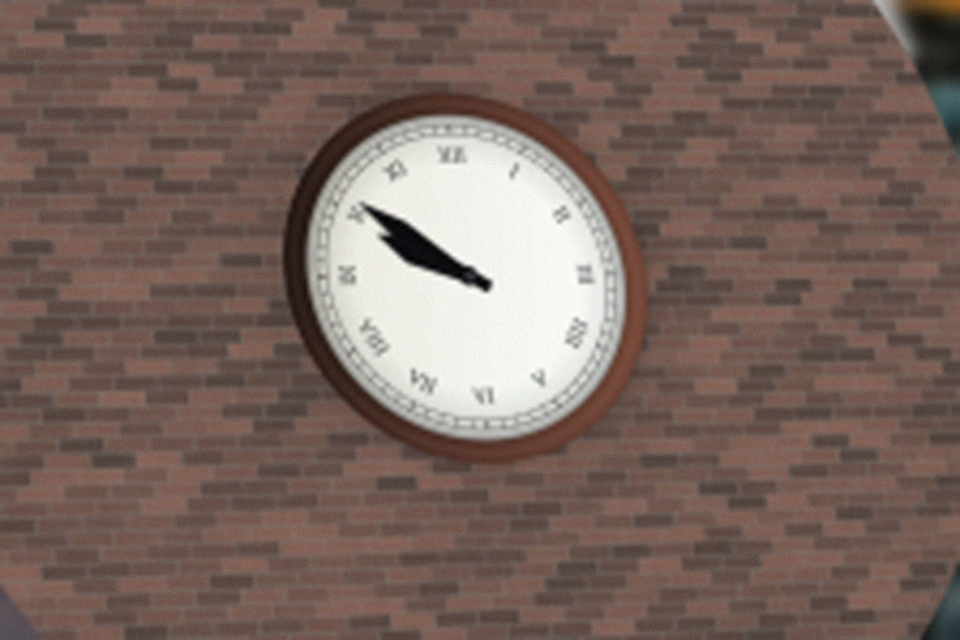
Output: h=9 m=51
